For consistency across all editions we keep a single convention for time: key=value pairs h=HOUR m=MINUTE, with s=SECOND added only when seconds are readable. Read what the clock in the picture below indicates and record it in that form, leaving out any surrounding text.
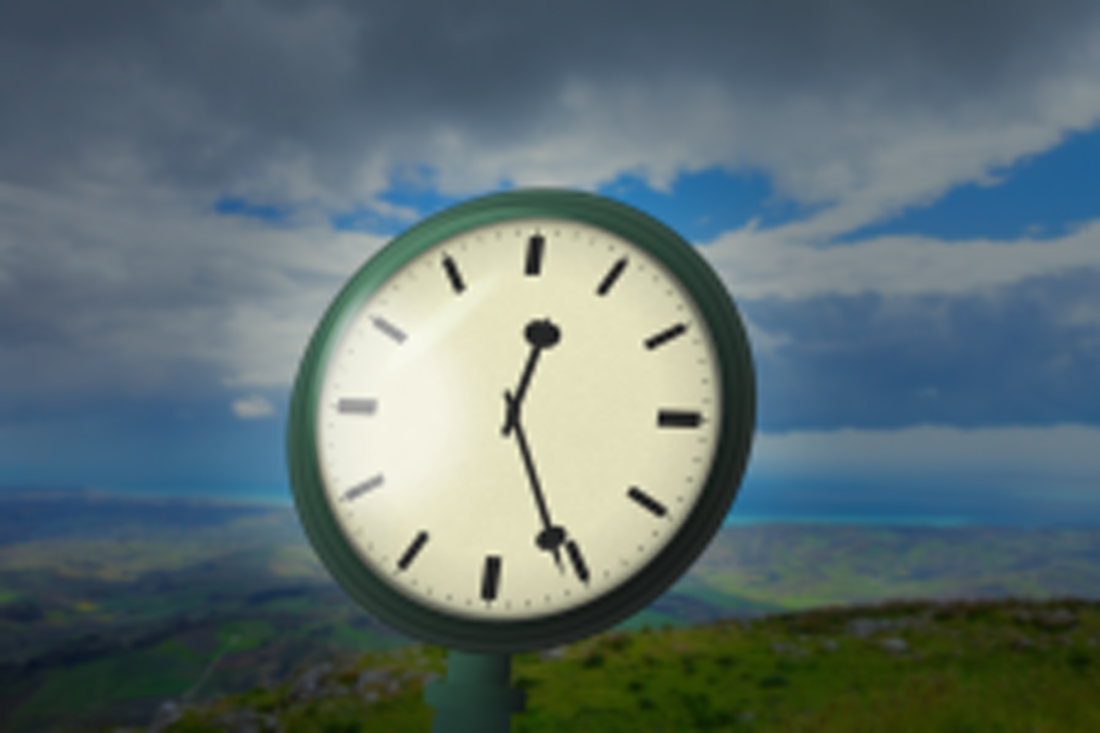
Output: h=12 m=26
